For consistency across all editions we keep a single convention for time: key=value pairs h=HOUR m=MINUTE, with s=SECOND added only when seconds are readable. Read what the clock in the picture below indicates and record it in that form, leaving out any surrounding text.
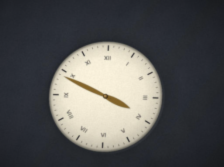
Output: h=3 m=49
